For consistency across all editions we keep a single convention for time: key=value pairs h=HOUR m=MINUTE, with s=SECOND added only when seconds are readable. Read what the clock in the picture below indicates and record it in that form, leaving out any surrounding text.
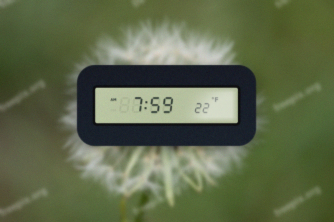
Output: h=7 m=59
